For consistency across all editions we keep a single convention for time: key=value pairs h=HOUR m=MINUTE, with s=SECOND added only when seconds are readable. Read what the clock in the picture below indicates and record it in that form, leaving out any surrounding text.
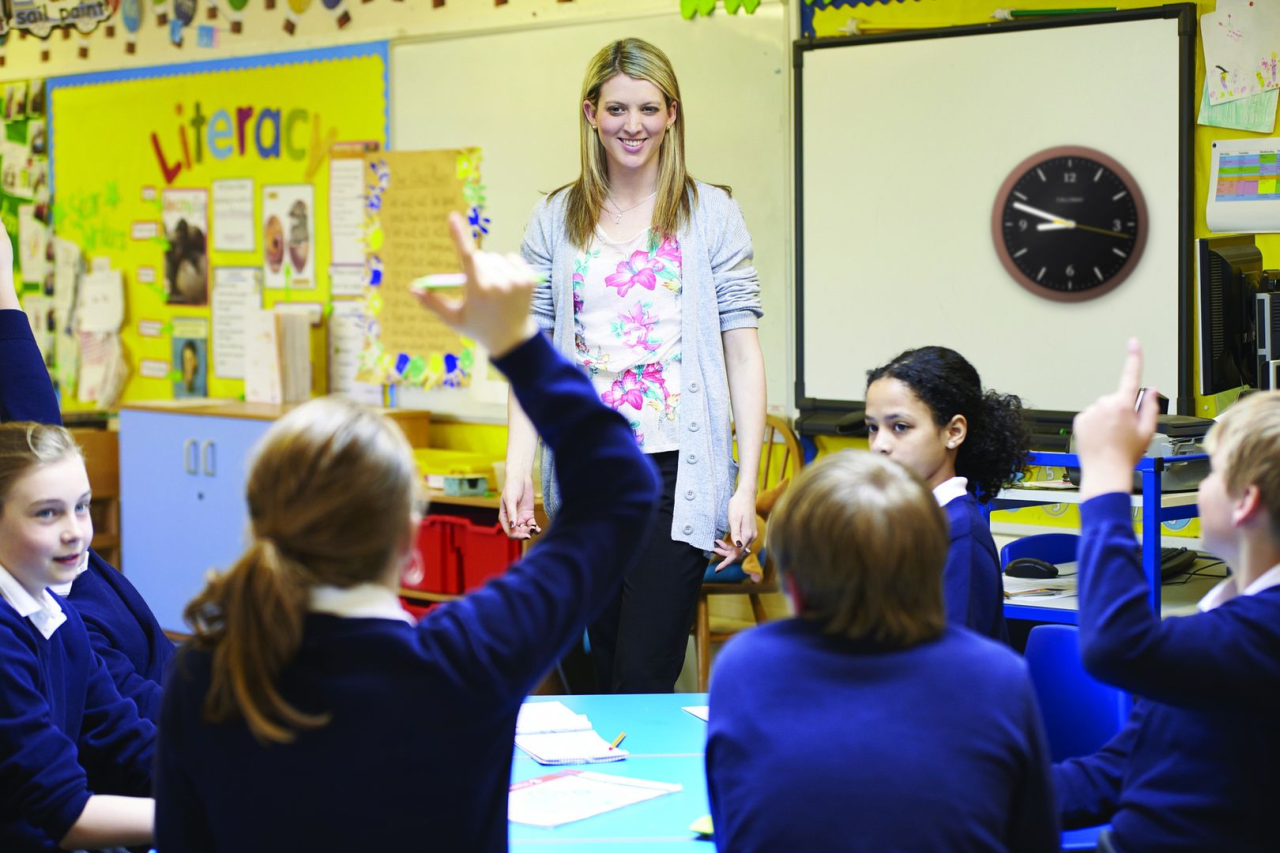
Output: h=8 m=48 s=17
